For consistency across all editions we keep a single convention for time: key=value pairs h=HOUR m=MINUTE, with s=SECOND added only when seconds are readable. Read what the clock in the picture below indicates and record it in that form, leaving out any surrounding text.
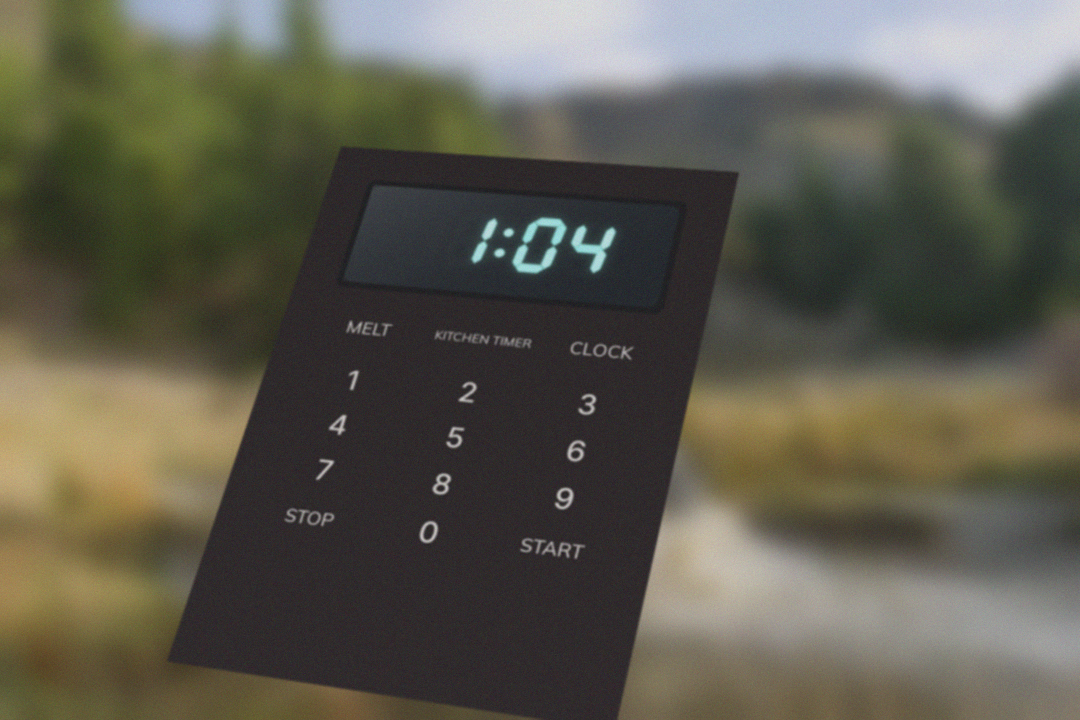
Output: h=1 m=4
